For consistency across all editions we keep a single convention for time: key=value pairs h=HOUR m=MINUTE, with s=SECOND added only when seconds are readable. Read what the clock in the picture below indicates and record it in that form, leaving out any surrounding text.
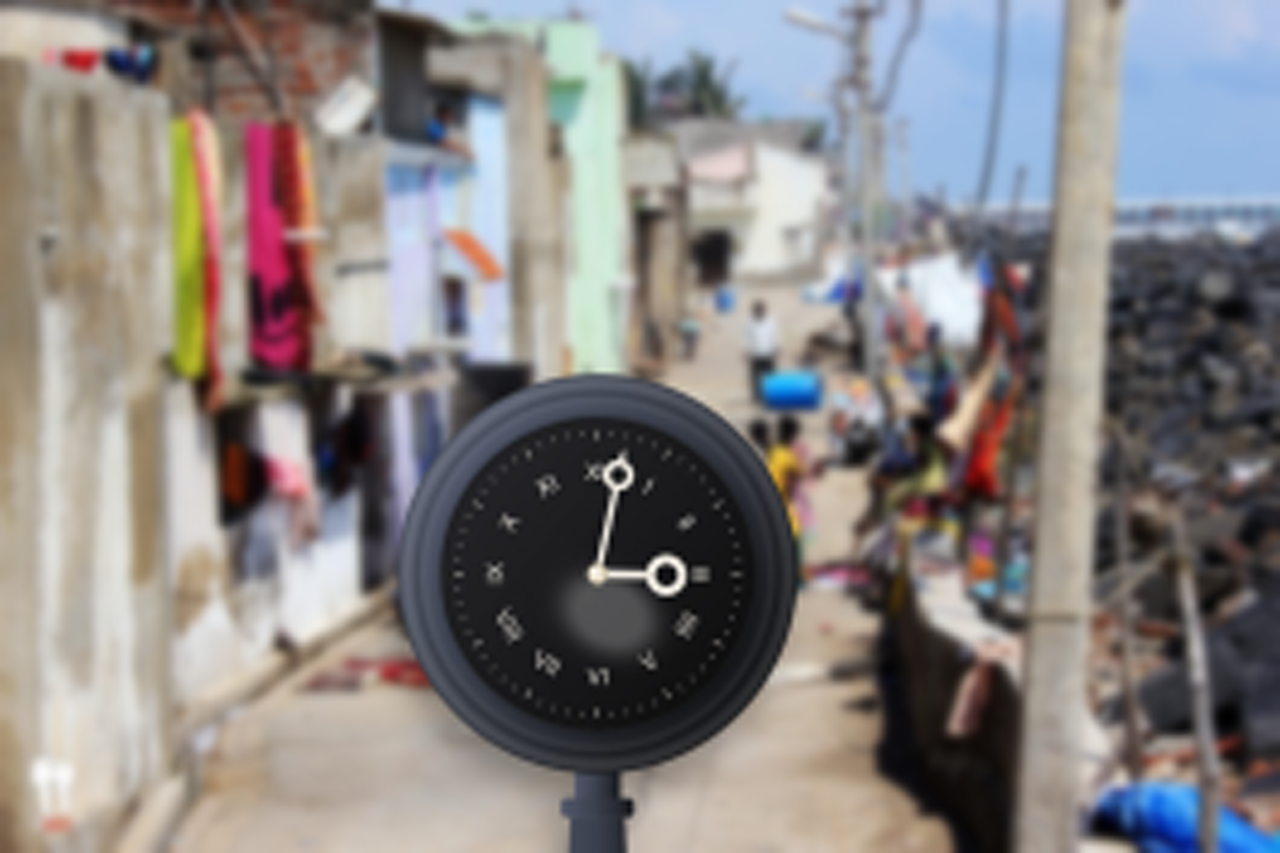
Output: h=3 m=2
